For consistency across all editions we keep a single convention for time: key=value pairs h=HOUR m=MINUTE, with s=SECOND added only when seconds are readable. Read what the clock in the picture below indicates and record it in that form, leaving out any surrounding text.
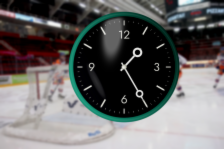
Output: h=1 m=25
